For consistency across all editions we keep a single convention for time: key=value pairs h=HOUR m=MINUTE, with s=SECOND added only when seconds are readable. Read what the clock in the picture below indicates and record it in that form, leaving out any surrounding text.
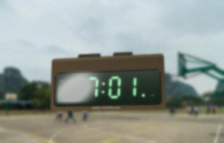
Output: h=7 m=1
